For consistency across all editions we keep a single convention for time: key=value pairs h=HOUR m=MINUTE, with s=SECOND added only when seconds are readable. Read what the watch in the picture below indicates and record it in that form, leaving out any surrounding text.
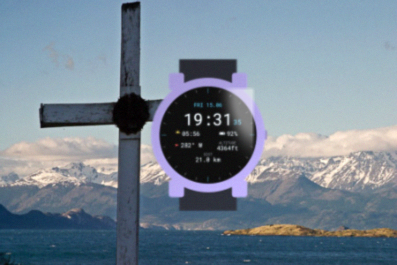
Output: h=19 m=31
